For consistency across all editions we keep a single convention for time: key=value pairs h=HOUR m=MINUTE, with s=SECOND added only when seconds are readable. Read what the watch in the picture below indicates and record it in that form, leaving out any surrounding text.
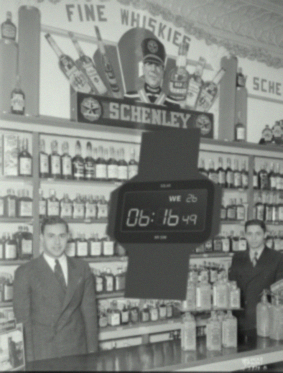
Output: h=6 m=16 s=49
